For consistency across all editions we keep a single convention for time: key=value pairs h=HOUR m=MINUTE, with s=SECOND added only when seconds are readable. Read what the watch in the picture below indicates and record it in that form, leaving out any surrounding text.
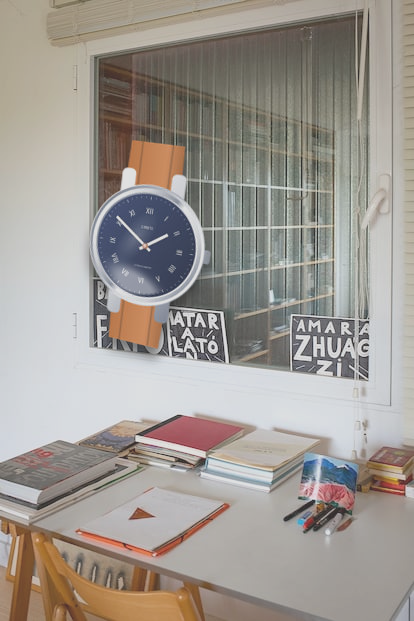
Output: h=1 m=51
